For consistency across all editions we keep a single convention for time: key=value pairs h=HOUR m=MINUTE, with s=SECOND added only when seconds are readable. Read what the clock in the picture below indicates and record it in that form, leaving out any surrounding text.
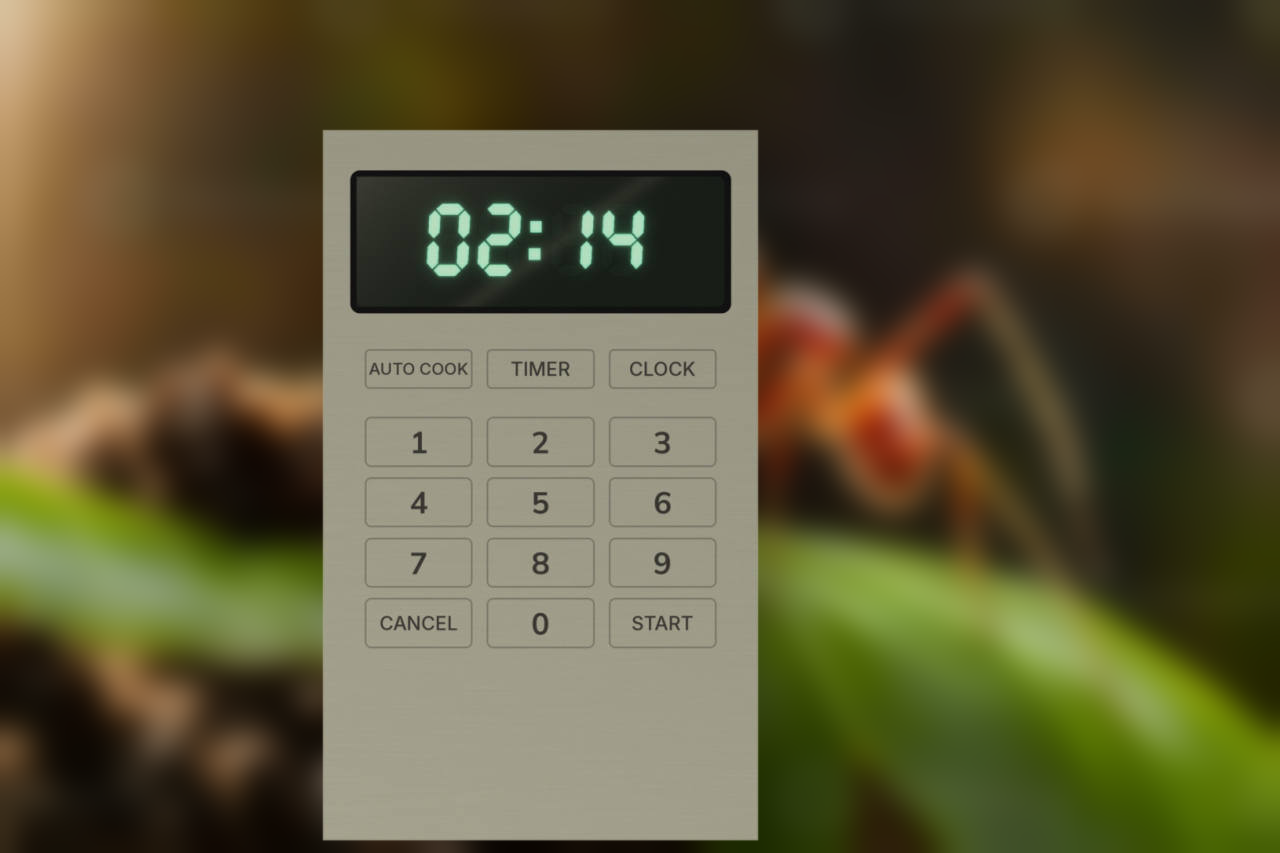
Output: h=2 m=14
